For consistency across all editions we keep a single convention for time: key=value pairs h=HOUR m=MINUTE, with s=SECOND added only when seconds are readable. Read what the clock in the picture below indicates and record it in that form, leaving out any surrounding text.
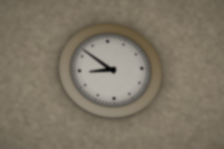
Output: h=8 m=52
